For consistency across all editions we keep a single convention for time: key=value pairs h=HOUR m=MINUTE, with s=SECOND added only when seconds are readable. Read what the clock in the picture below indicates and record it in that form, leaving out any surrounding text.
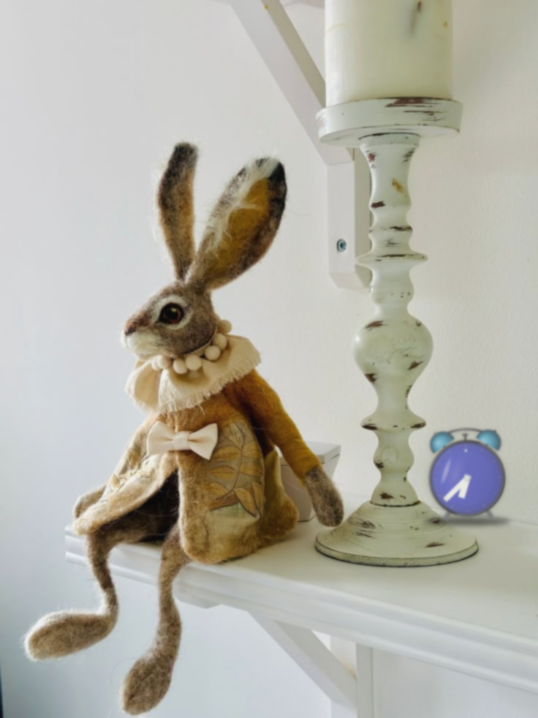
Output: h=6 m=38
